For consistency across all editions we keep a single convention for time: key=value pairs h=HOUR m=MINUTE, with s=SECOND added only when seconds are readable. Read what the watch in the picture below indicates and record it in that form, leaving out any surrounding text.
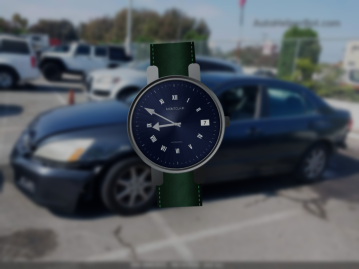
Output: h=8 m=50
